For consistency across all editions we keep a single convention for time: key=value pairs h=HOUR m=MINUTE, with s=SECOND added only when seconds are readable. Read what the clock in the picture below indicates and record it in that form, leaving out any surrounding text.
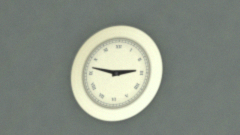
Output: h=2 m=47
